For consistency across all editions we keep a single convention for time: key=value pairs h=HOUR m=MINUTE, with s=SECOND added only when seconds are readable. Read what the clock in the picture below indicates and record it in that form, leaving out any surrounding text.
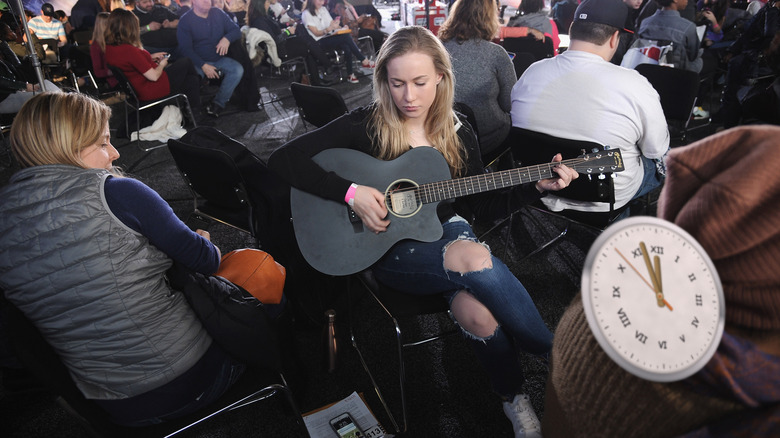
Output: h=11 m=56 s=52
